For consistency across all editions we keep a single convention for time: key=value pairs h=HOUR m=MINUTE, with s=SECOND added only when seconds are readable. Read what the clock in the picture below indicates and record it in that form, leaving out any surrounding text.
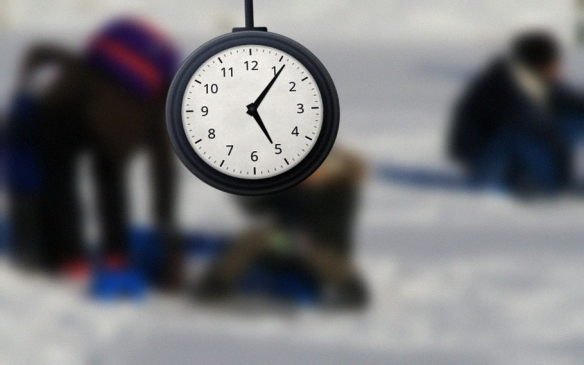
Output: h=5 m=6
